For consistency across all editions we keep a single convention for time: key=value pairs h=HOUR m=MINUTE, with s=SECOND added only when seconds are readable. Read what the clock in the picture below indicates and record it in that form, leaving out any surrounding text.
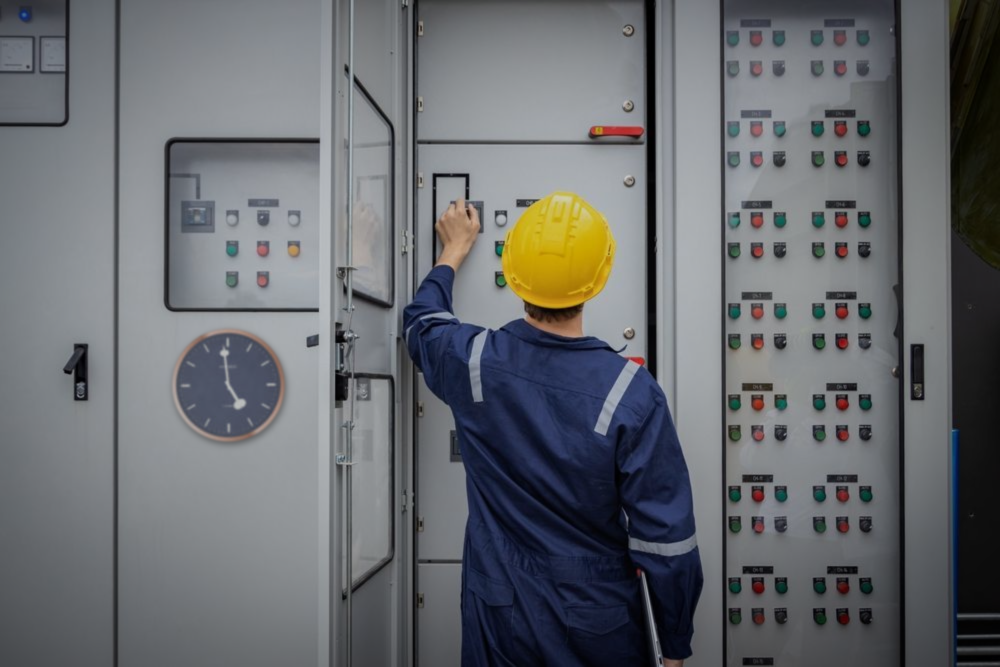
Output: h=4 m=59
